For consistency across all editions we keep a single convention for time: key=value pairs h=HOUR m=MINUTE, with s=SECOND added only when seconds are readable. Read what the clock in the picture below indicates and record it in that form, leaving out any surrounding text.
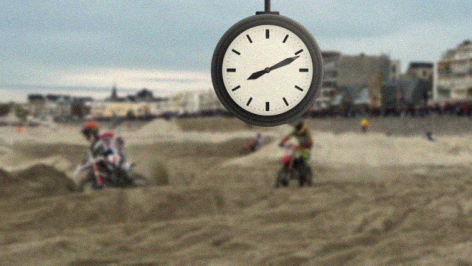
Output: h=8 m=11
